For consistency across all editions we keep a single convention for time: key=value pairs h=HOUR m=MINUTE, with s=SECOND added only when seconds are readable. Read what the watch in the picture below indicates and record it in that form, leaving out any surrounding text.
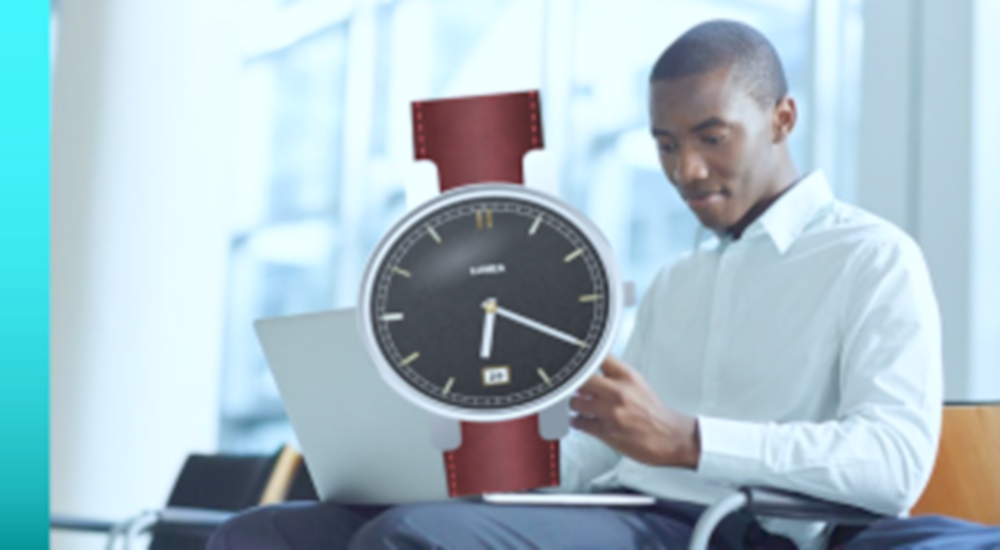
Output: h=6 m=20
